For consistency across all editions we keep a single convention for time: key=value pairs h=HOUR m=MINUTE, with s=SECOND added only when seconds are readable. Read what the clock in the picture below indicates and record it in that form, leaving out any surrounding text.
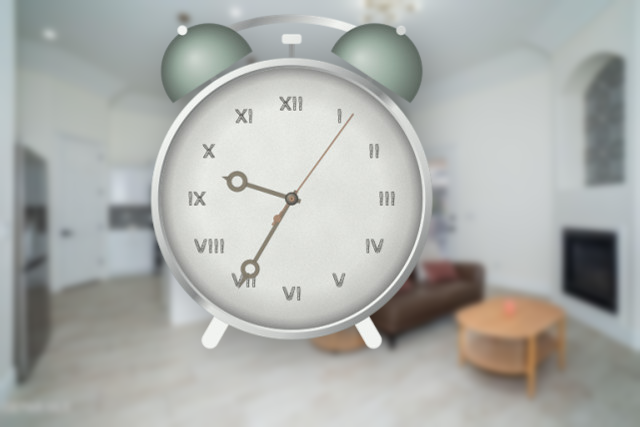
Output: h=9 m=35 s=6
